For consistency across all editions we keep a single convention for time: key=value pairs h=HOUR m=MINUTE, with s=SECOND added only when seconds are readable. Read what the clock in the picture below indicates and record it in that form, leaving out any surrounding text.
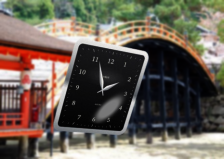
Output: h=1 m=56
